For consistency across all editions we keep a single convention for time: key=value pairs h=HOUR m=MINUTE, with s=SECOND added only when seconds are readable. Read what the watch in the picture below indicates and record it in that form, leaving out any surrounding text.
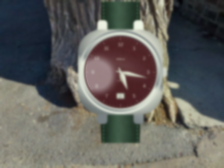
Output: h=5 m=17
